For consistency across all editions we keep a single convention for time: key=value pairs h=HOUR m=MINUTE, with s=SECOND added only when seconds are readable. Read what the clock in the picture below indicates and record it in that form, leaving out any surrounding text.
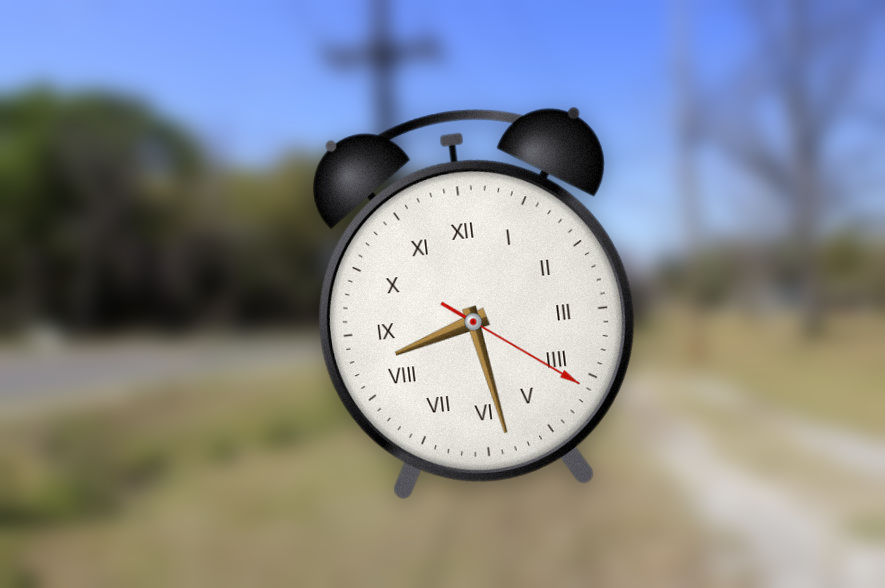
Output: h=8 m=28 s=21
